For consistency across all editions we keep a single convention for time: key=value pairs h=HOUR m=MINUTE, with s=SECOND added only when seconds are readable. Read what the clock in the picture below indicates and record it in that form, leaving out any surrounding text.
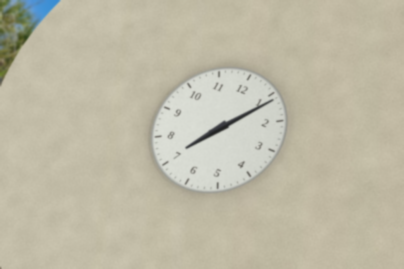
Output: h=7 m=6
